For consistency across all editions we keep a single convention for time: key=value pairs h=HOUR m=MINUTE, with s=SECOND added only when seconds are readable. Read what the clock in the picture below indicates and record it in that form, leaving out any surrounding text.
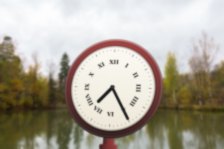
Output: h=7 m=25
